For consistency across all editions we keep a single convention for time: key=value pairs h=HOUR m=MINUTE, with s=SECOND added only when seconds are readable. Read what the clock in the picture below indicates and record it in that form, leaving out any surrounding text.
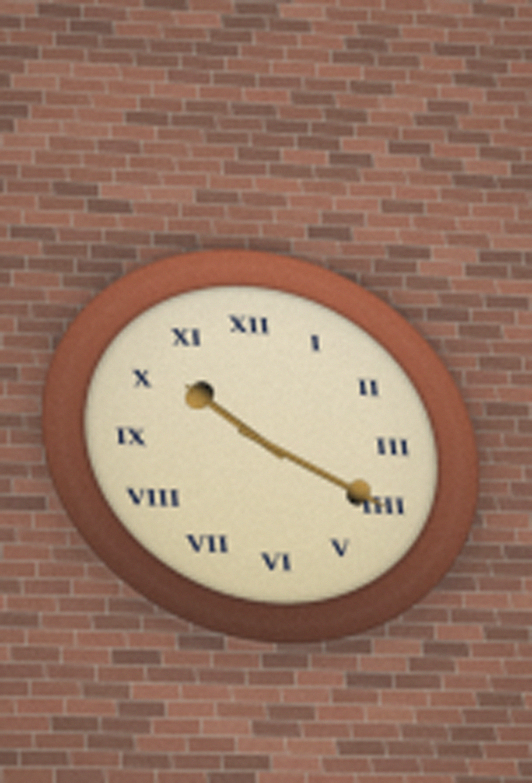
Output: h=10 m=20
